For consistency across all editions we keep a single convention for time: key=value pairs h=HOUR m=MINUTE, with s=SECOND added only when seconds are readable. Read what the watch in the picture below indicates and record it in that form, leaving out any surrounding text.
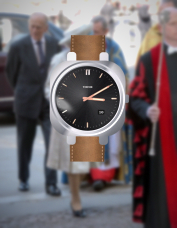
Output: h=3 m=10
